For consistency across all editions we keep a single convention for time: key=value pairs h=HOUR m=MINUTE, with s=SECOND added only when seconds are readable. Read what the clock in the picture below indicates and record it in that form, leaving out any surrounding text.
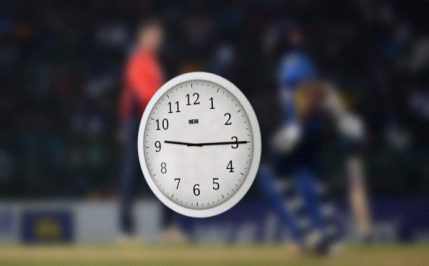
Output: h=9 m=15
